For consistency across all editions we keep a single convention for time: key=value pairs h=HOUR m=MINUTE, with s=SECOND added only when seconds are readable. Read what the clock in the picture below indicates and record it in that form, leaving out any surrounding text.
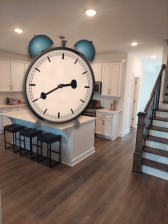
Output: h=2 m=40
